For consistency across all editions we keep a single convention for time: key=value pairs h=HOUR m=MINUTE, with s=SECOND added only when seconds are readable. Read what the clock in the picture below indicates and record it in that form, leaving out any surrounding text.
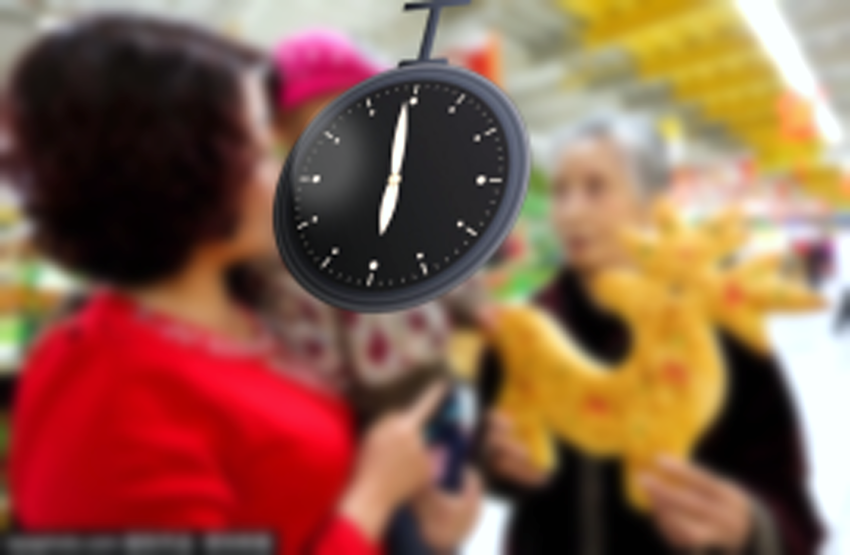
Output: h=5 m=59
